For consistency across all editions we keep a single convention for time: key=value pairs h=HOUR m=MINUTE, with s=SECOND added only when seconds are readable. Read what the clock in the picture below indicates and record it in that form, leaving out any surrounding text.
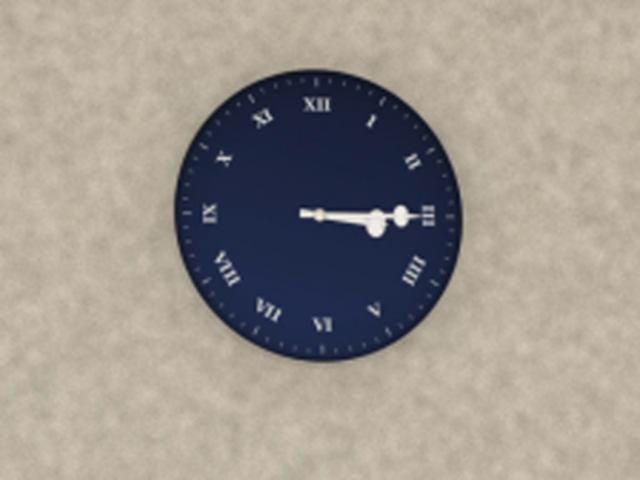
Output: h=3 m=15
